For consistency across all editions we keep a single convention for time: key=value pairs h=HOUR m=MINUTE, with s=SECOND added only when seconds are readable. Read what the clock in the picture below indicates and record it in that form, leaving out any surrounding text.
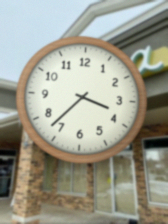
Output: h=3 m=37
